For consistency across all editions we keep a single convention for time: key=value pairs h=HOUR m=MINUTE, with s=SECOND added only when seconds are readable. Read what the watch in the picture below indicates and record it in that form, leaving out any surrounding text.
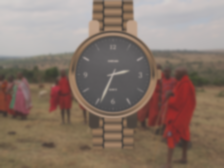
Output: h=2 m=34
